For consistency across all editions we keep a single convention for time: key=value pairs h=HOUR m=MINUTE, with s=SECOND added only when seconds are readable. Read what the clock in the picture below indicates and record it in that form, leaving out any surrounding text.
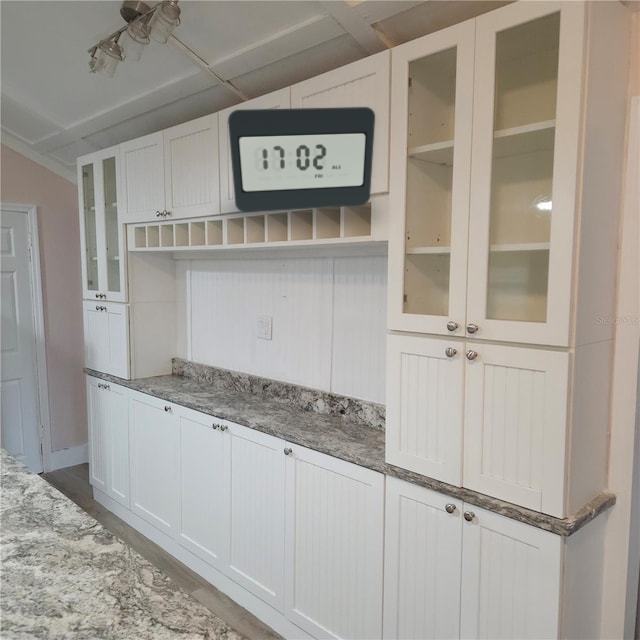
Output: h=17 m=2
